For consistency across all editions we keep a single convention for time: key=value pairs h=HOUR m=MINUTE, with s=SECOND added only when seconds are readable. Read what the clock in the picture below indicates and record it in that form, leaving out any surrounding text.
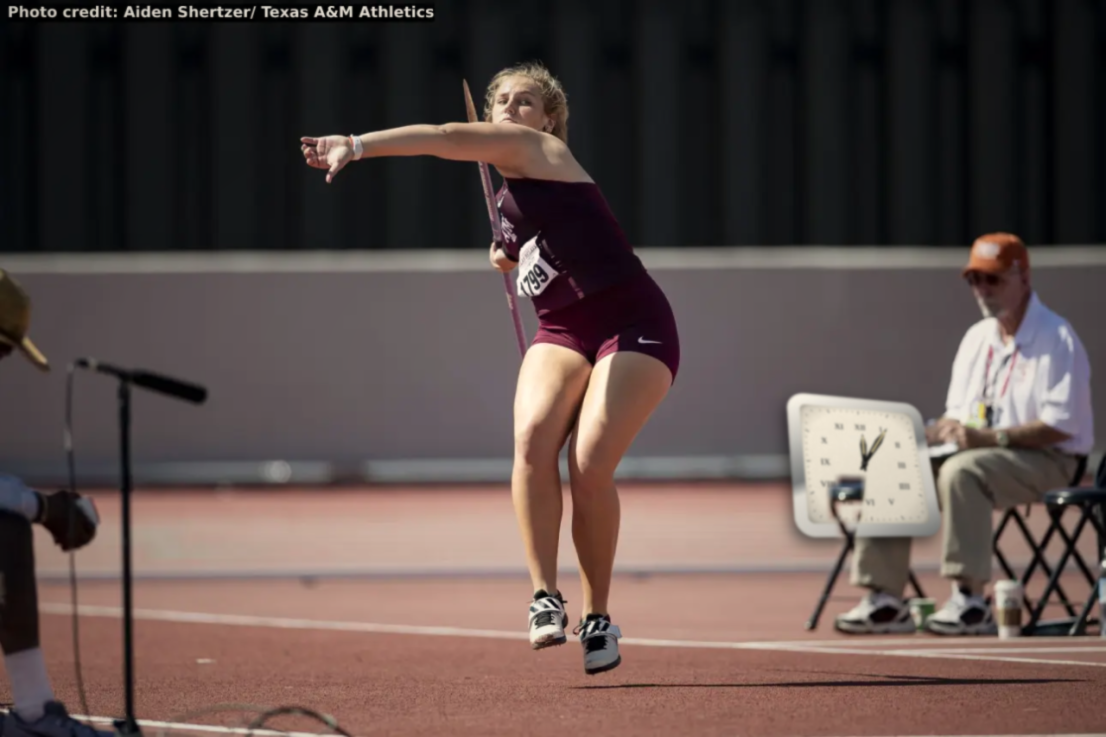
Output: h=12 m=6
